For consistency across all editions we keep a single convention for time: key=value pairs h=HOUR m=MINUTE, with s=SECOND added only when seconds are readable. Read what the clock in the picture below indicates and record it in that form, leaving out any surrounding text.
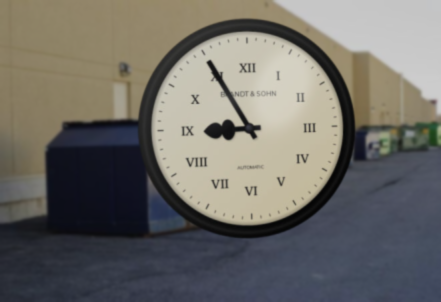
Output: h=8 m=55
